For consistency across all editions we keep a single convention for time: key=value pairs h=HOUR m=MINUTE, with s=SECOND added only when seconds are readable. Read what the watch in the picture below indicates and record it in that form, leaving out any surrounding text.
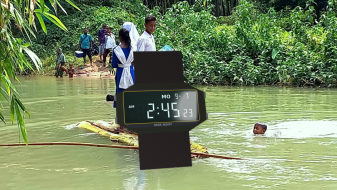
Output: h=2 m=45 s=23
